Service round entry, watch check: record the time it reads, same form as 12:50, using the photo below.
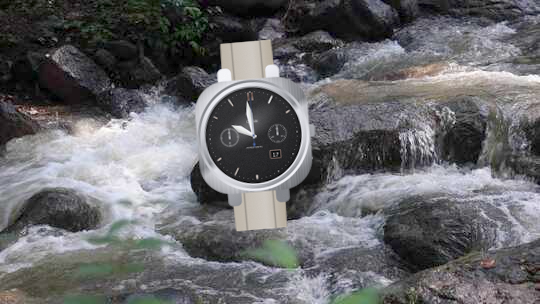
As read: 9:59
